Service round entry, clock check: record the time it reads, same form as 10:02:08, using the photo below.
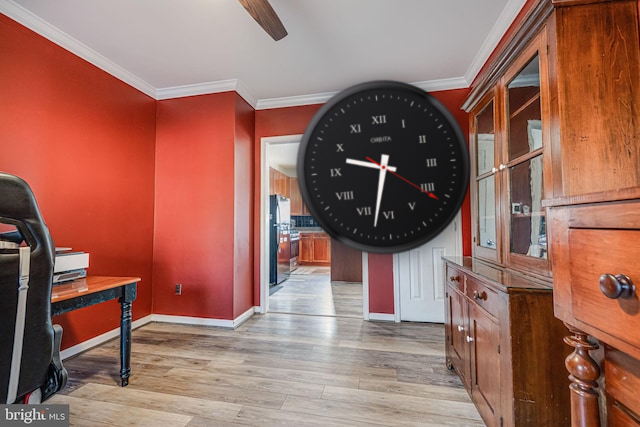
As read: 9:32:21
